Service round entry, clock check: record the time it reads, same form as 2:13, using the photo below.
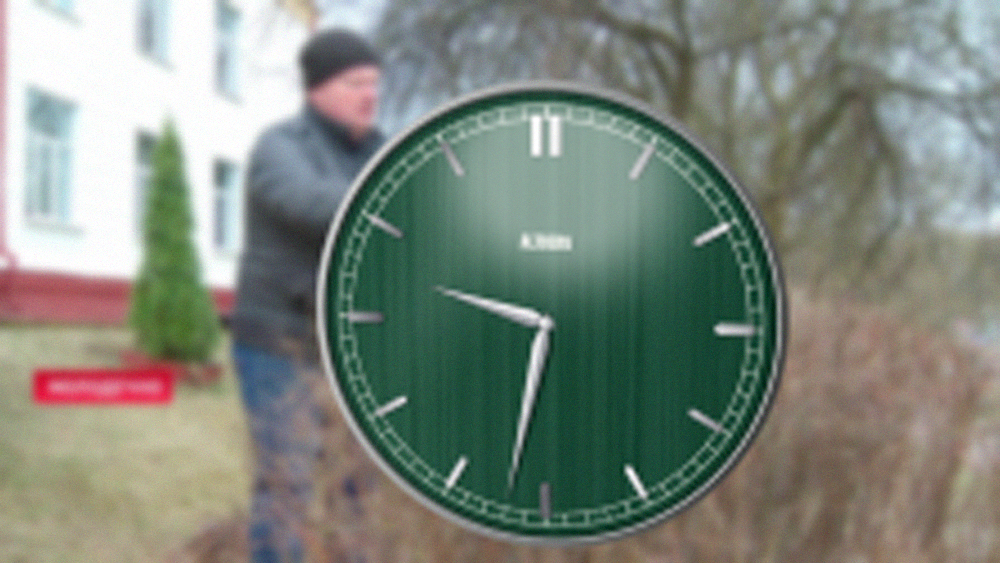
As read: 9:32
